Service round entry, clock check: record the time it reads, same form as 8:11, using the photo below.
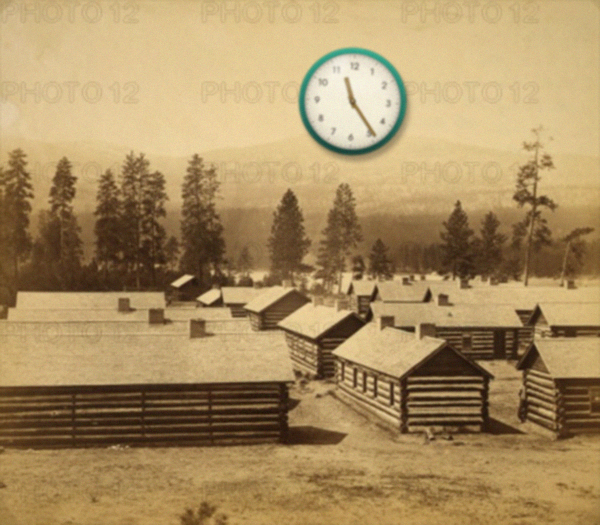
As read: 11:24
